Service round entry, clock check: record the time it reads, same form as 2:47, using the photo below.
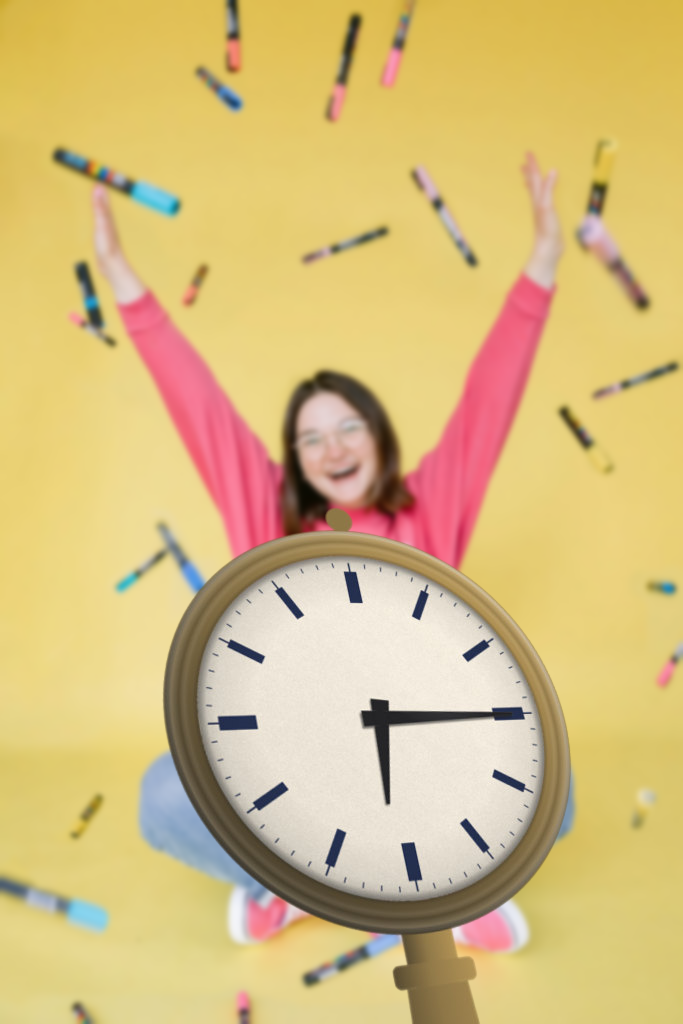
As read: 6:15
